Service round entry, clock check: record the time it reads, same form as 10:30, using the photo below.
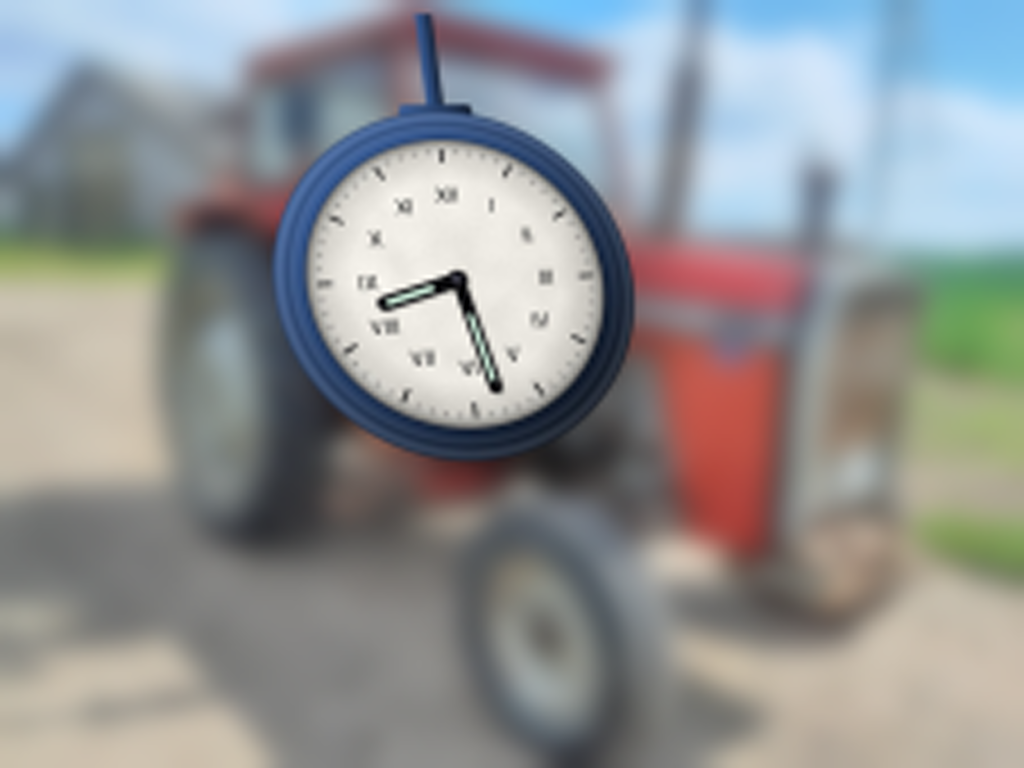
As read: 8:28
